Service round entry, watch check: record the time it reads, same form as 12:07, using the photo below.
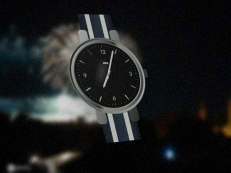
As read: 7:04
